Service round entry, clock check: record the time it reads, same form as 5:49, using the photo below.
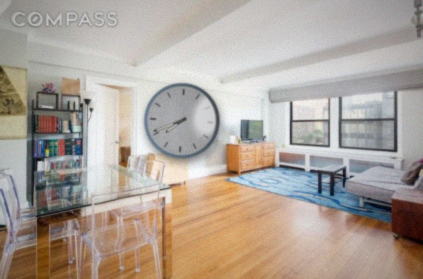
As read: 7:41
